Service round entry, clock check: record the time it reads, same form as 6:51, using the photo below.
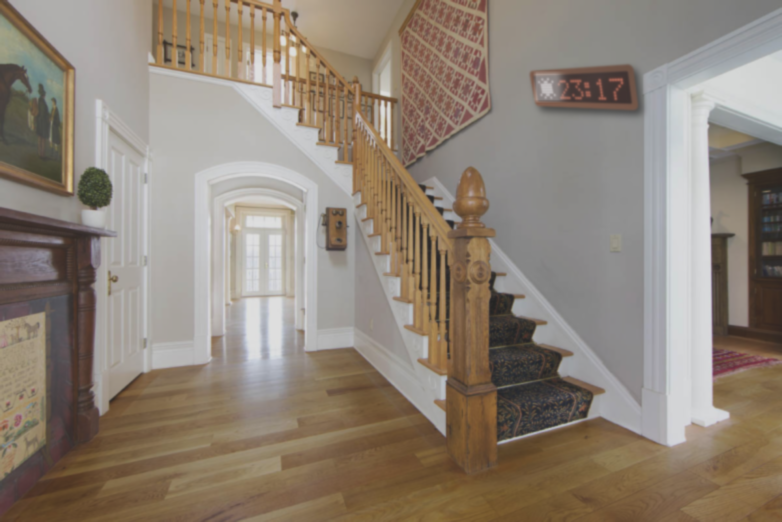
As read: 23:17
